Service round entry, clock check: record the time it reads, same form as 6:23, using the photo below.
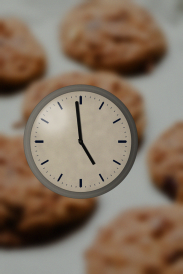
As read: 4:59
